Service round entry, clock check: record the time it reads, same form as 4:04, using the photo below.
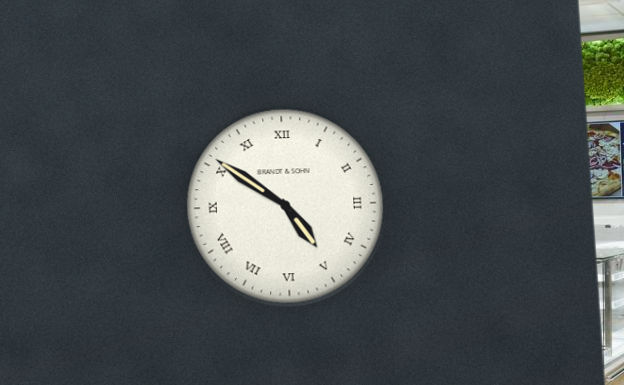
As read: 4:51
